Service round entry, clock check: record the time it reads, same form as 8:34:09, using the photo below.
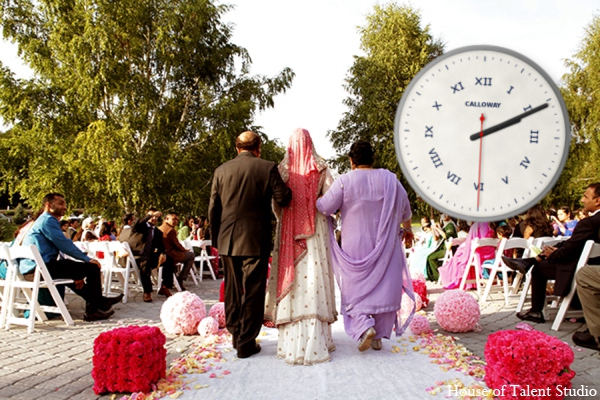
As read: 2:10:30
